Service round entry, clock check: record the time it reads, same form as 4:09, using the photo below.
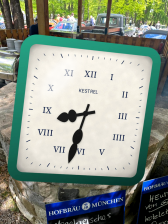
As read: 8:32
